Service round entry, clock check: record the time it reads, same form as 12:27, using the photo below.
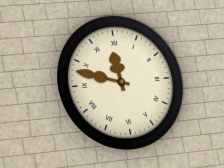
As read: 11:48
